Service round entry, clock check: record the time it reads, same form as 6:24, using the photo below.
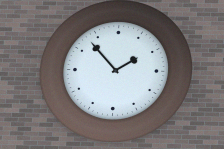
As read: 1:53
